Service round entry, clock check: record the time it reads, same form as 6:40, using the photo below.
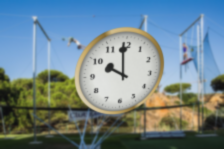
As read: 9:59
